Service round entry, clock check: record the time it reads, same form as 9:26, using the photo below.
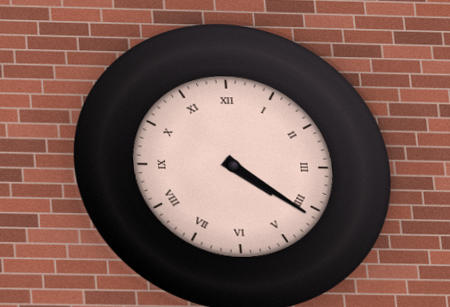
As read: 4:21
